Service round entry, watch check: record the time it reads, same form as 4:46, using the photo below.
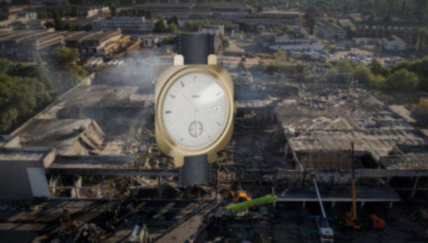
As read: 10:29
